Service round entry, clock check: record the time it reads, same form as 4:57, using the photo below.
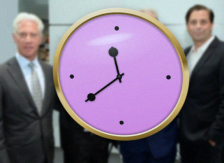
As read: 11:39
